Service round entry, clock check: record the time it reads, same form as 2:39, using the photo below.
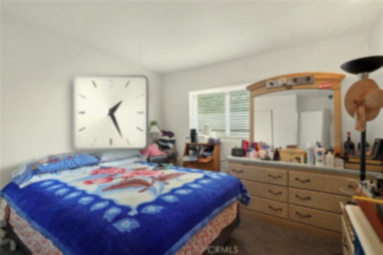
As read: 1:26
